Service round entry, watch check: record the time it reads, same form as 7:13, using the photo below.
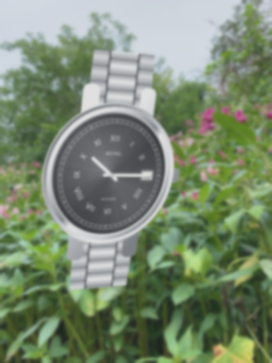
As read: 10:15
